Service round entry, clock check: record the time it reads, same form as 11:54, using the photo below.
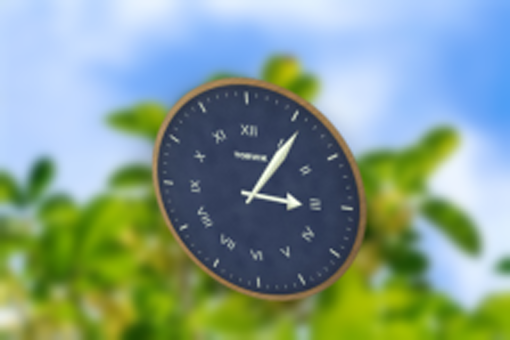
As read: 3:06
